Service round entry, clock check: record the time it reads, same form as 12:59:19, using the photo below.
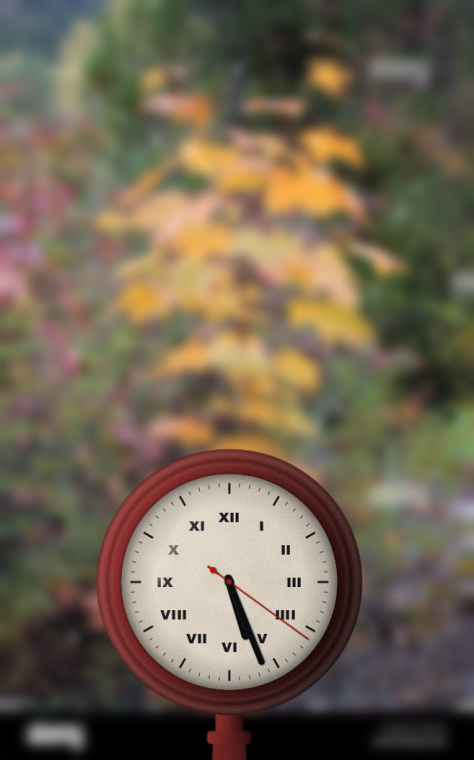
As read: 5:26:21
